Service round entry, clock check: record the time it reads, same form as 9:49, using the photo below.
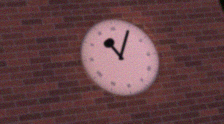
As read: 11:05
